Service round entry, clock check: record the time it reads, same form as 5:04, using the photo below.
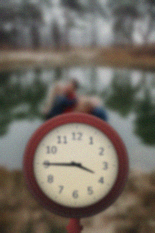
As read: 3:45
